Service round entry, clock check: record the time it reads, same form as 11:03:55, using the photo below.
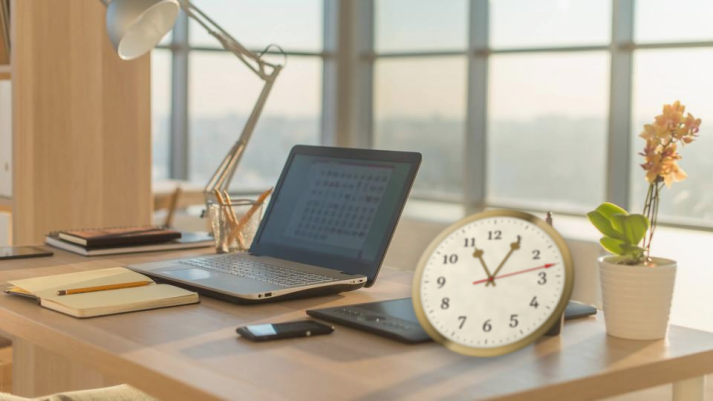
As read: 11:05:13
